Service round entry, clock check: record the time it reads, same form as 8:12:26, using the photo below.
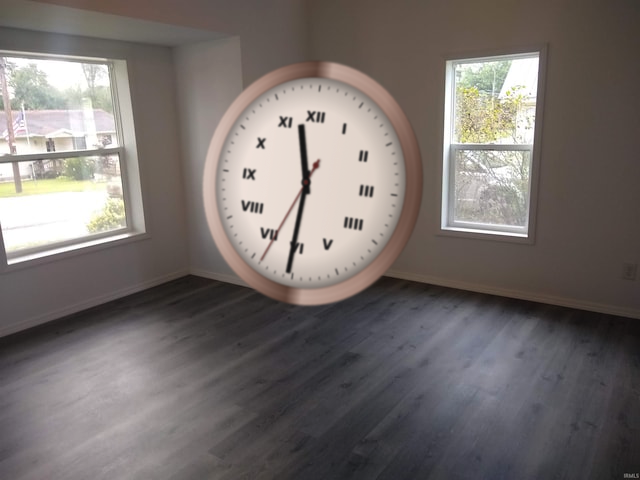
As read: 11:30:34
